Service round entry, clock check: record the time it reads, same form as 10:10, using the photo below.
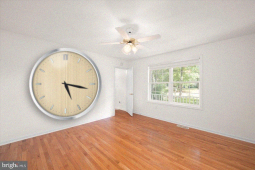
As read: 5:17
